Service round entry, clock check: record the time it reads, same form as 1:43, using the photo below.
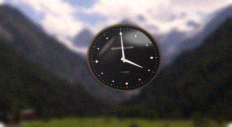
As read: 4:00
